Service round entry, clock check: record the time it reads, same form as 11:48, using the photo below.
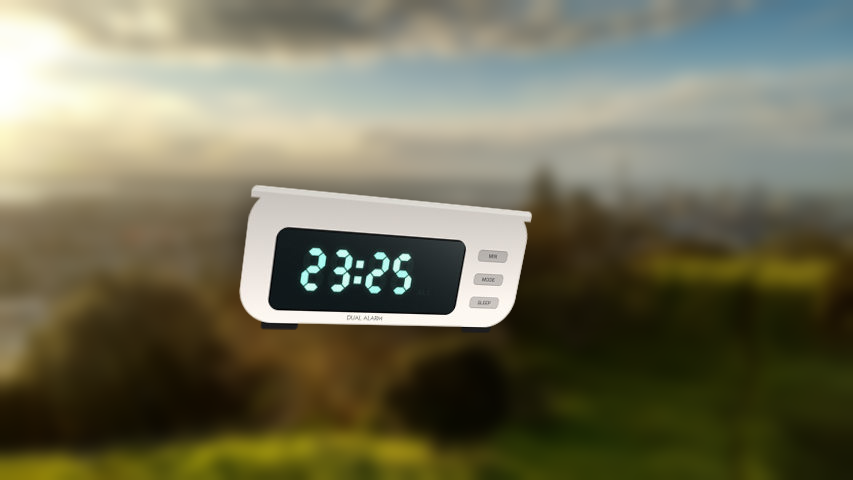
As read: 23:25
